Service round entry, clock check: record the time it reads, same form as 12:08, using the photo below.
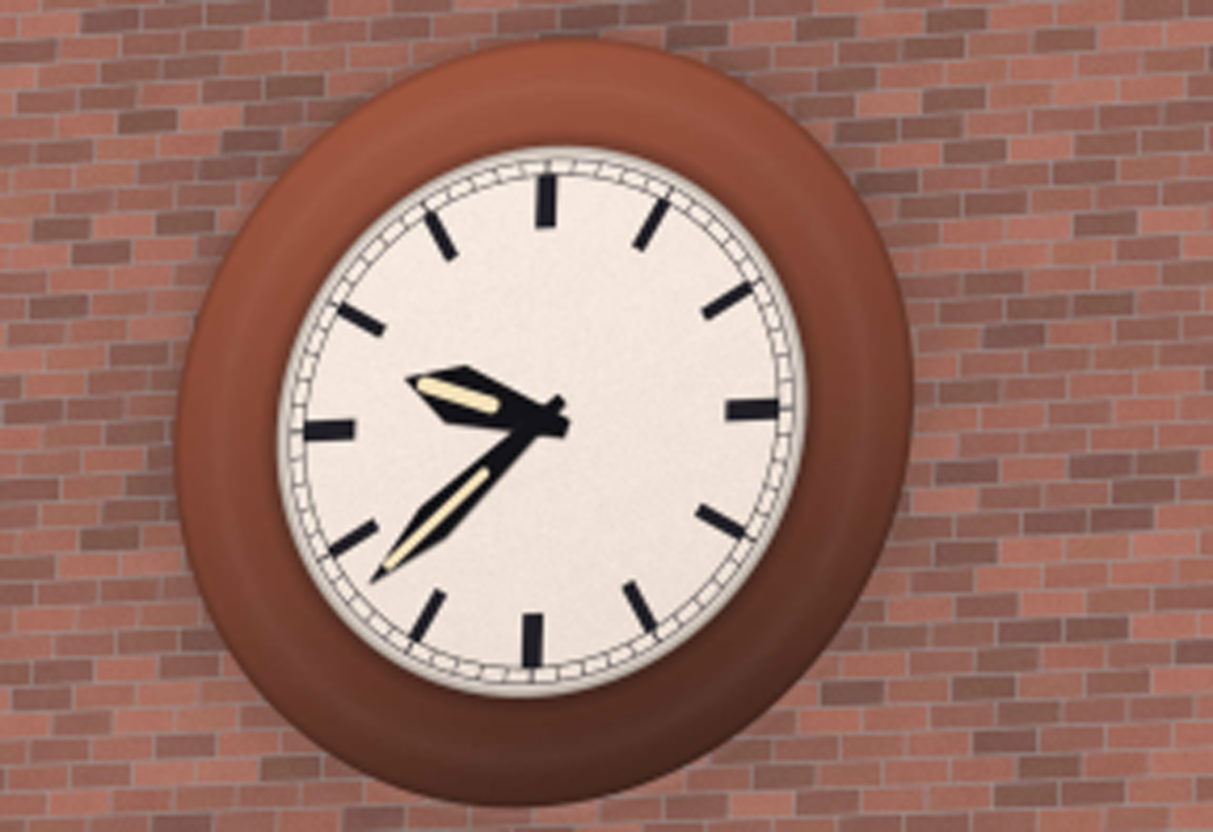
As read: 9:38
